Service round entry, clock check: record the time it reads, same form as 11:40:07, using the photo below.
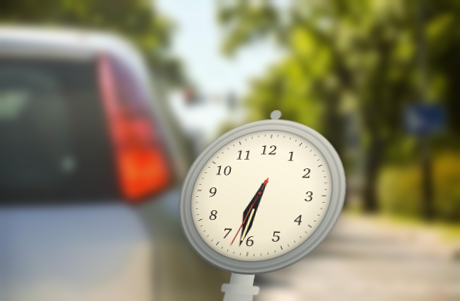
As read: 6:31:33
